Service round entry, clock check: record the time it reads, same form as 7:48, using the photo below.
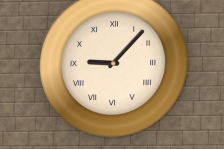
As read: 9:07
